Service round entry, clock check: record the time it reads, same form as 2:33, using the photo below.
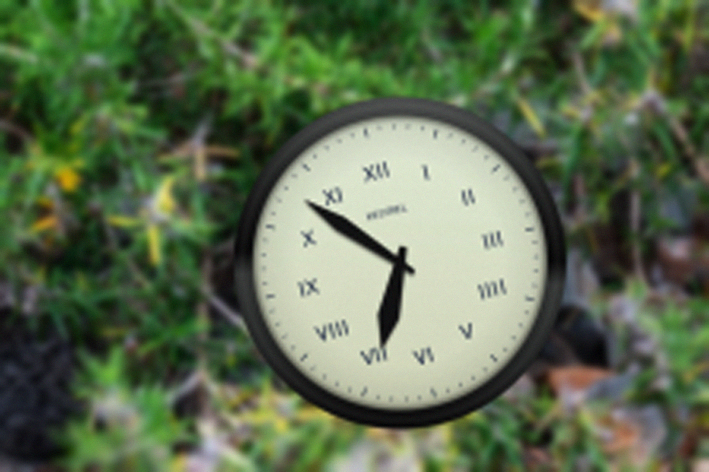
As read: 6:53
